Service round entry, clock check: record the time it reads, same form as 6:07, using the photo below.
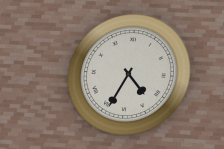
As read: 4:34
